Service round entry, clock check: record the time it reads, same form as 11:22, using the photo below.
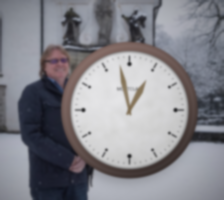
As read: 12:58
